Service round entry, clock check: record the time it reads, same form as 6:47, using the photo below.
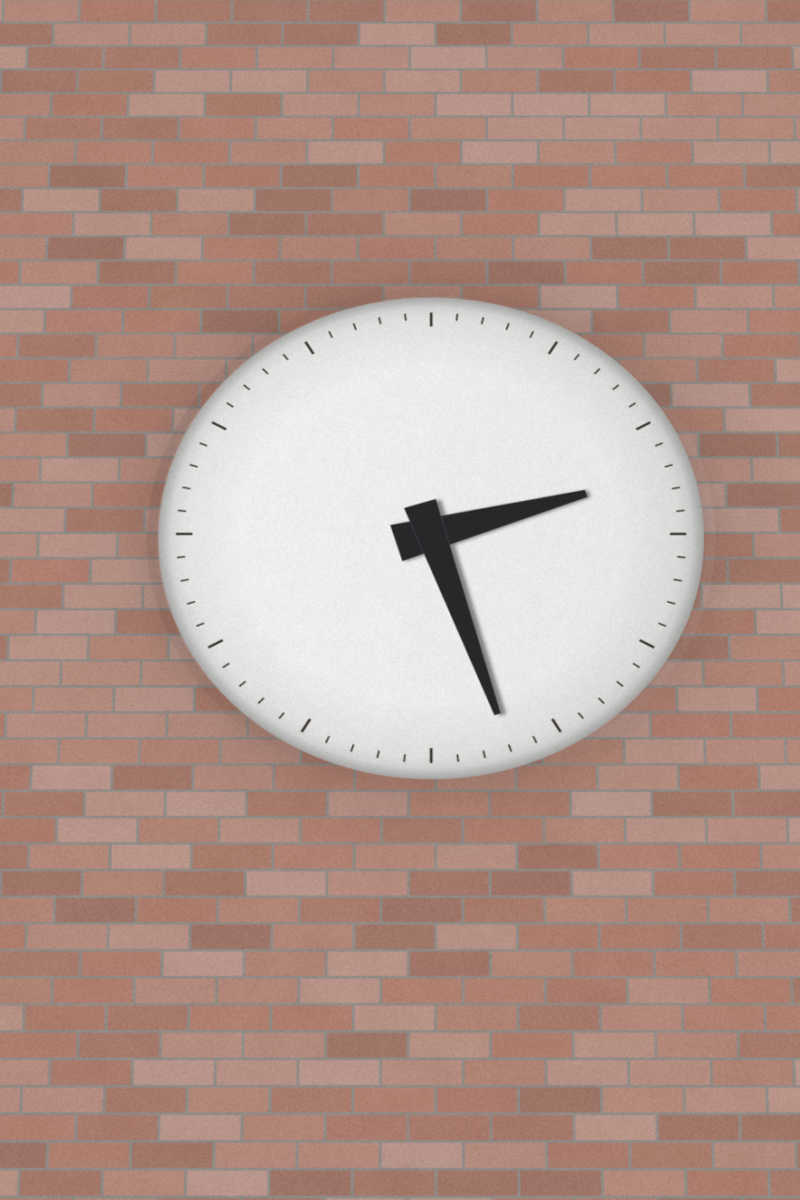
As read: 2:27
